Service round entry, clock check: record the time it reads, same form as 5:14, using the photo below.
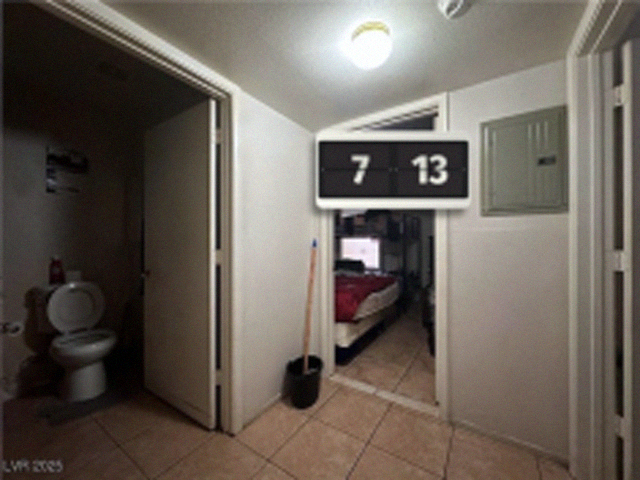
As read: 7:13
